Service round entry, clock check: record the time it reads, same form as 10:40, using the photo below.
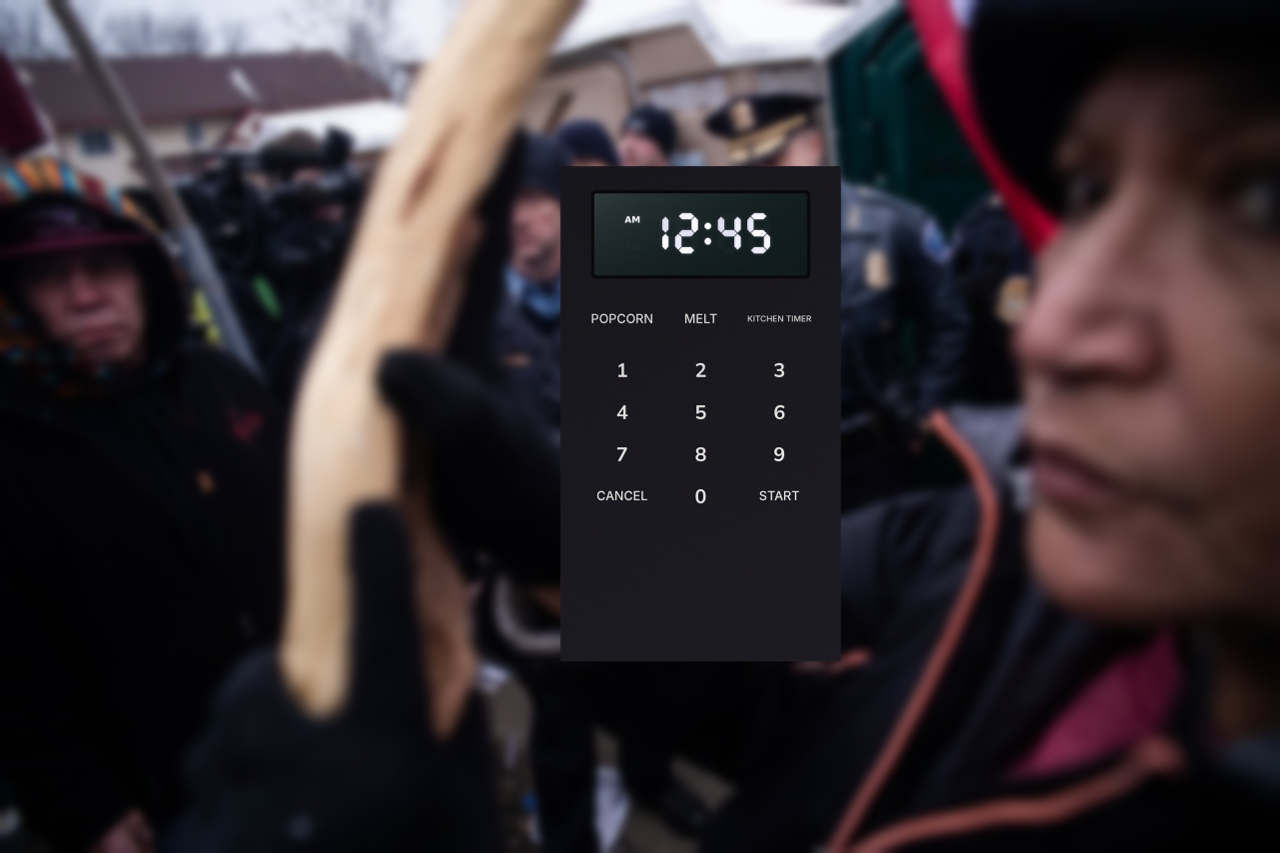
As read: 12:45
